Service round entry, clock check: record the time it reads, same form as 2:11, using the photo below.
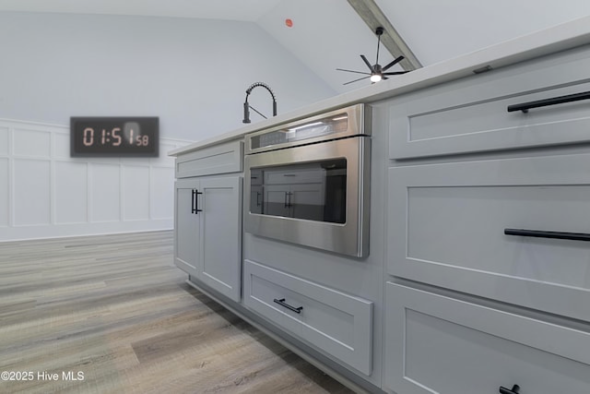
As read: 1:51
